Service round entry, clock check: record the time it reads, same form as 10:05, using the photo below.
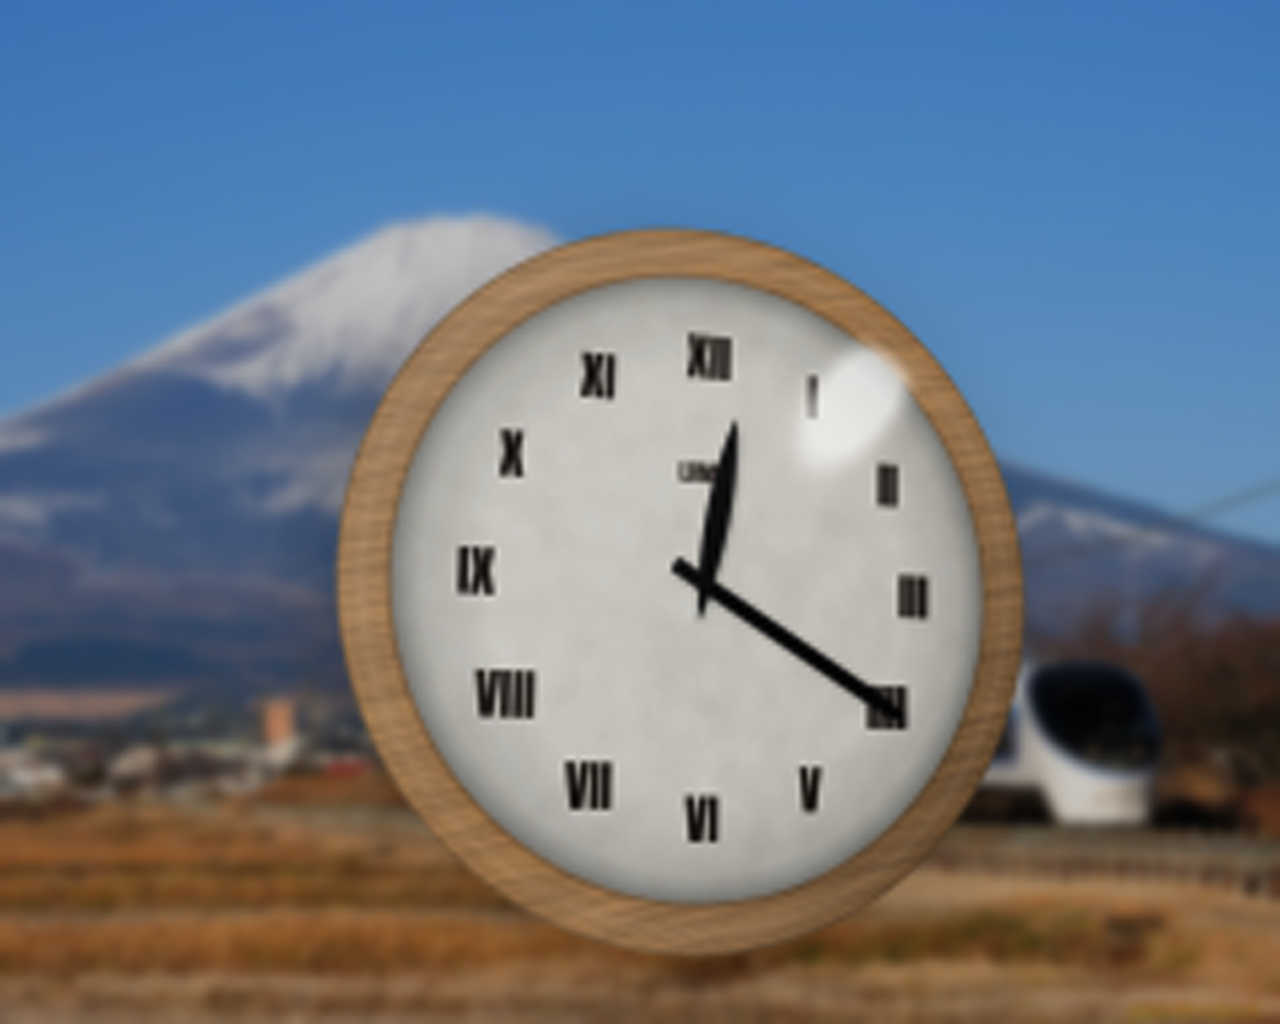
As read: 12:20
